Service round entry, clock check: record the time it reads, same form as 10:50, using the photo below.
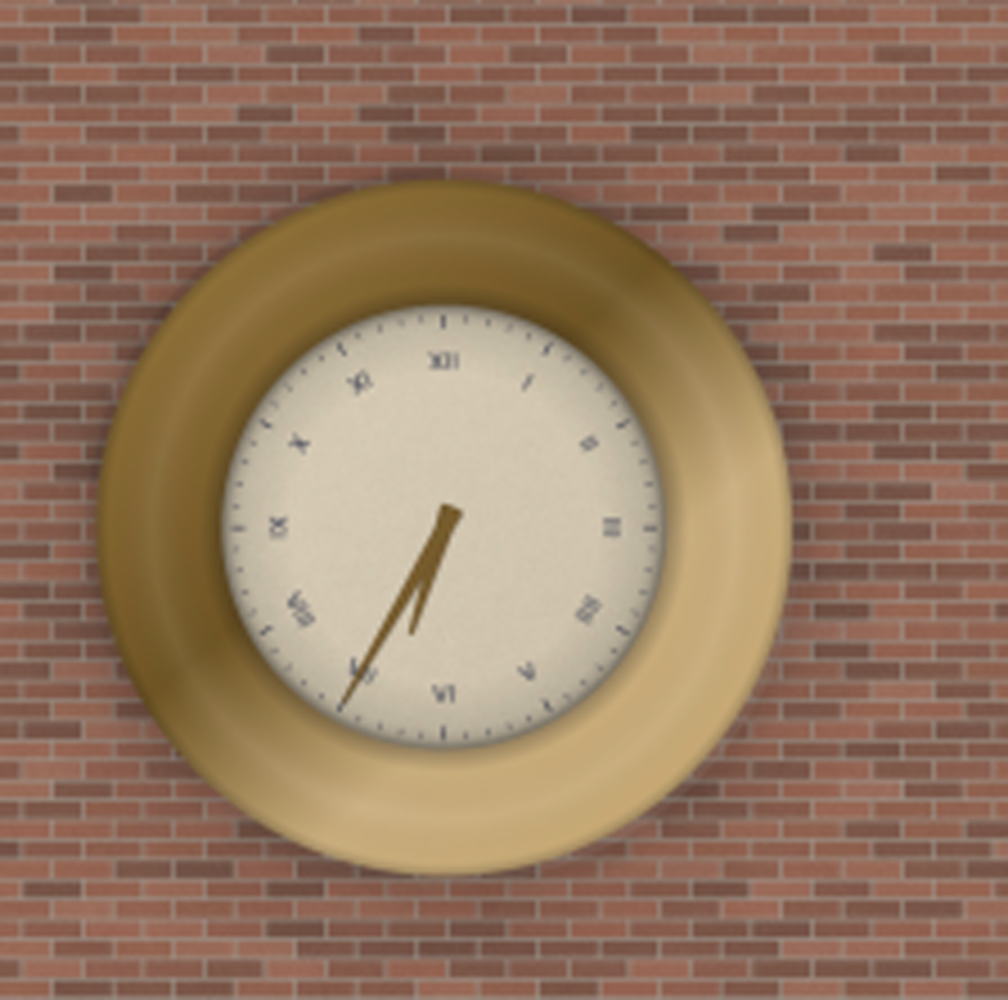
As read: 6:35
